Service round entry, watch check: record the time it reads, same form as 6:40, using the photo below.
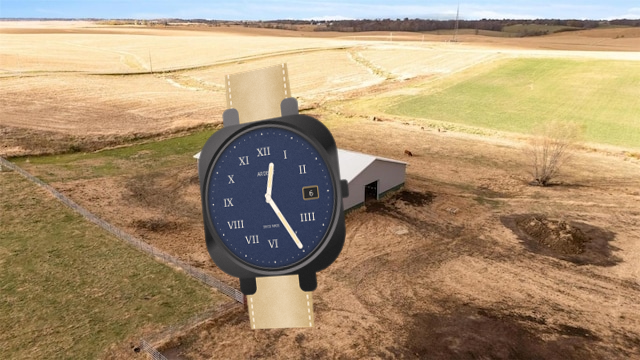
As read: 12:25
